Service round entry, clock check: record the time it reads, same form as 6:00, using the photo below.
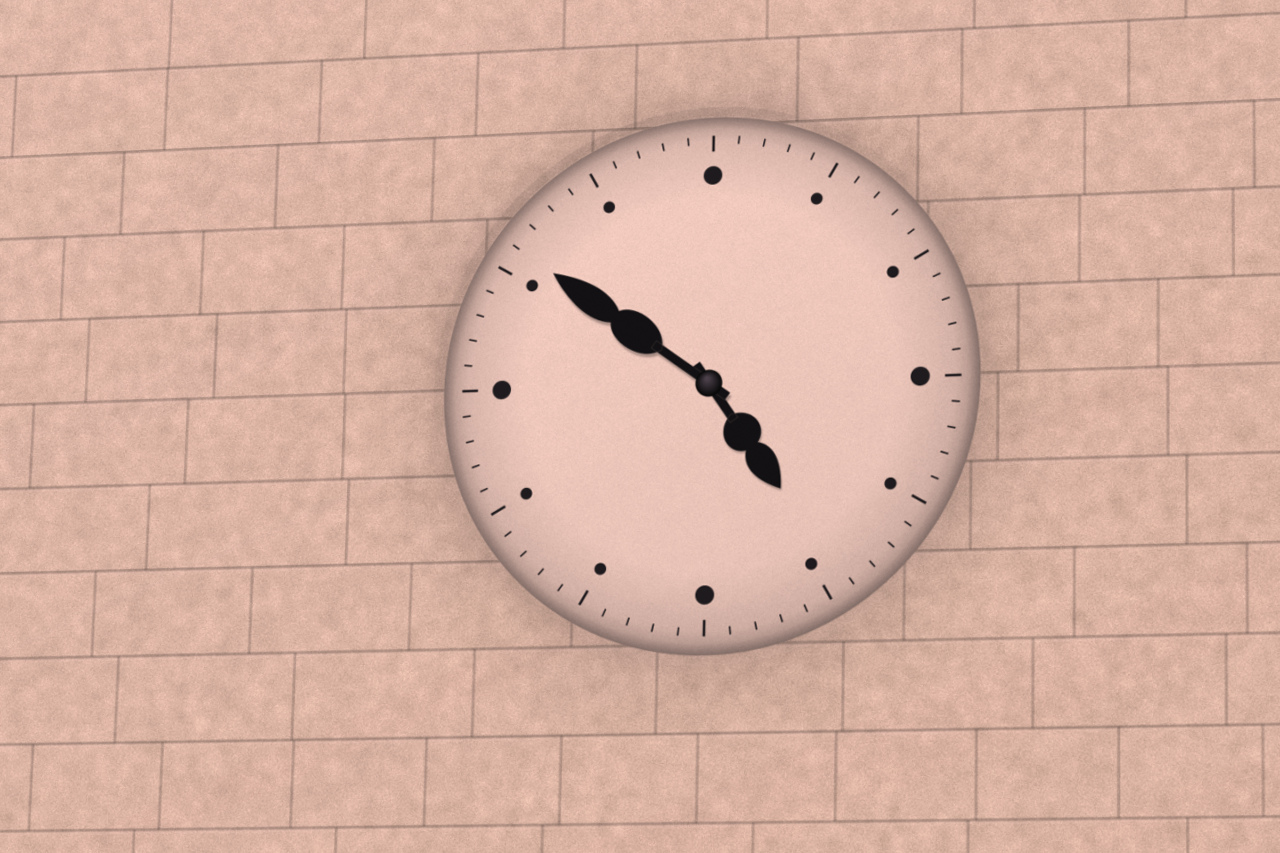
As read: 4:51
